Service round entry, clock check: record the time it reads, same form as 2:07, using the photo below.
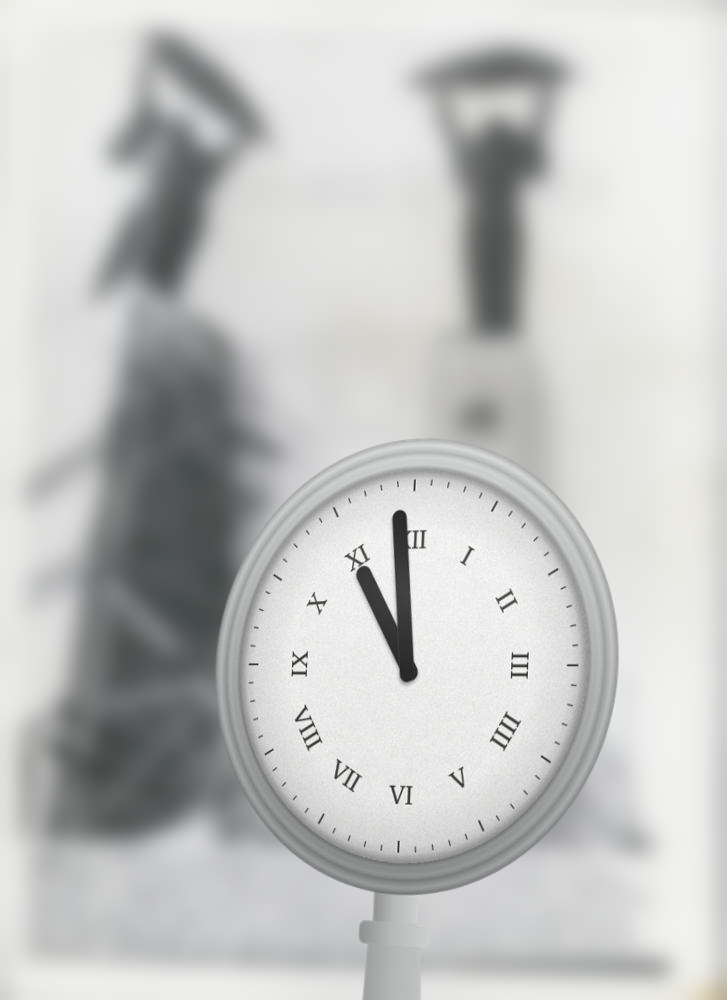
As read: 10:59
